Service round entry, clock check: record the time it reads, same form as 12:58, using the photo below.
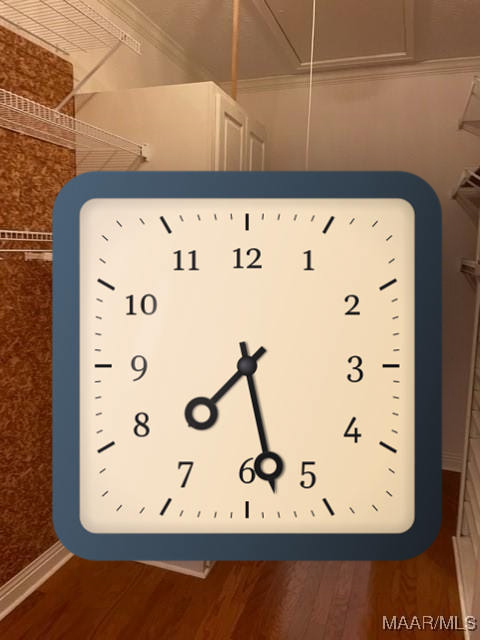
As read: 7:28
